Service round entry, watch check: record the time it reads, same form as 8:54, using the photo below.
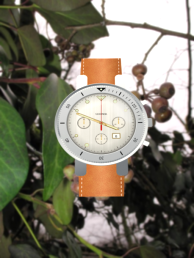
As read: 3:49
